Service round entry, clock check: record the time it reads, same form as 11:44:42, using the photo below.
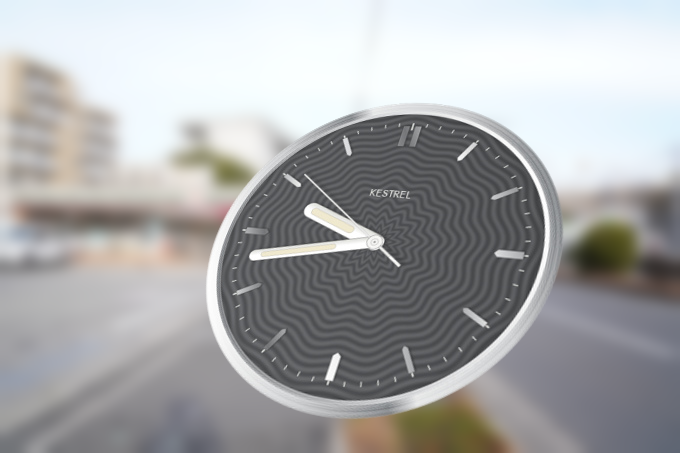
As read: 9:42:51
